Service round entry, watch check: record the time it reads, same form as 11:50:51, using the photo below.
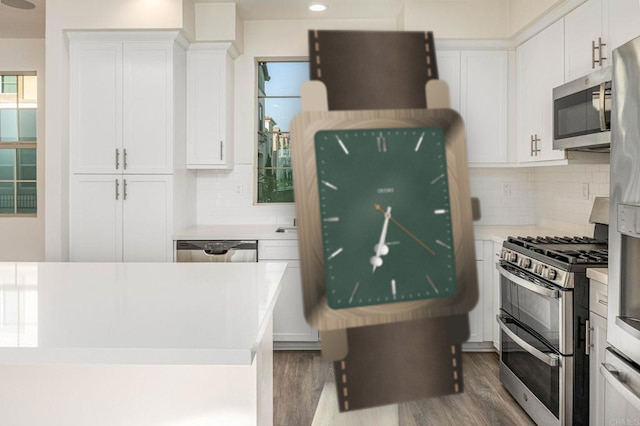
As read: 6:33:22
